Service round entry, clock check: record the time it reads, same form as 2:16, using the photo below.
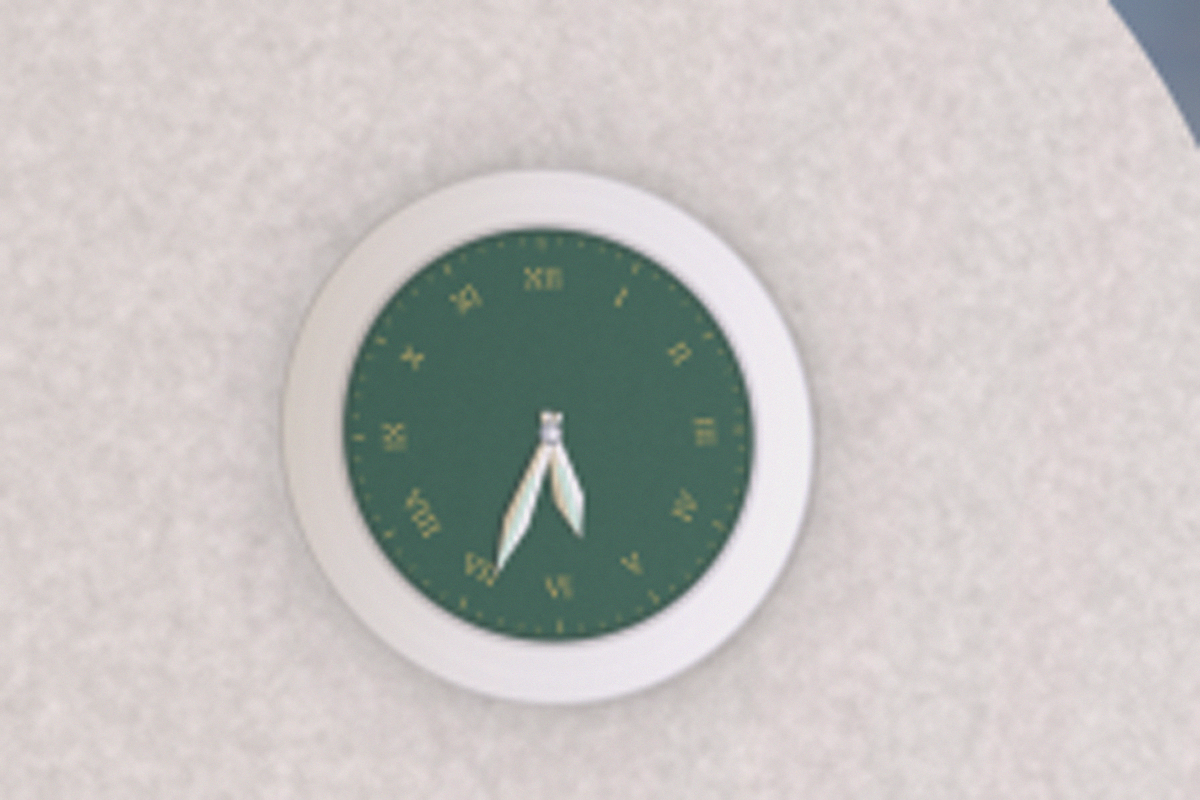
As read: 5:34
